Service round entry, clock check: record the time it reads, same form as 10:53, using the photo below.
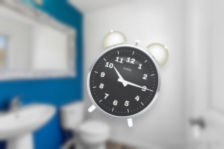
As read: 10:15
